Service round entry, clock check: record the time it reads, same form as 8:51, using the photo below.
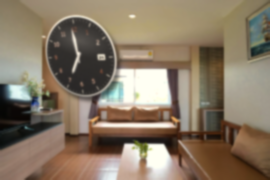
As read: 6:59
